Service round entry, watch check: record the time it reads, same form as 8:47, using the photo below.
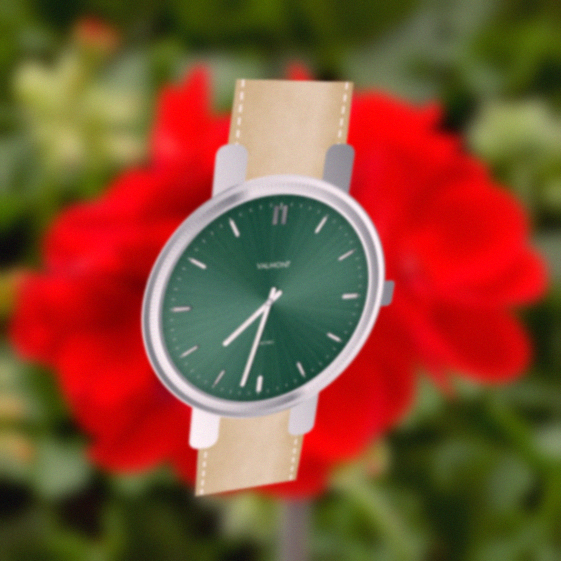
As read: 7:32
